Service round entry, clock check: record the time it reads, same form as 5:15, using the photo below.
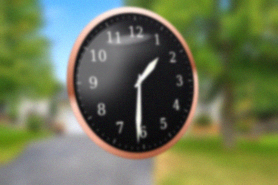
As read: 1:31
